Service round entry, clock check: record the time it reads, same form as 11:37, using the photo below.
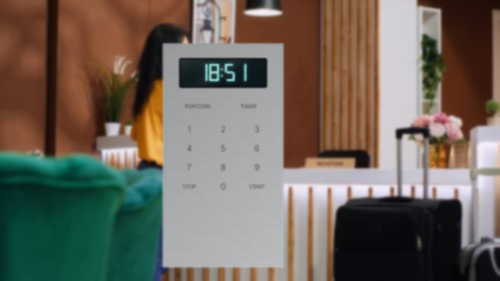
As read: 18:51
